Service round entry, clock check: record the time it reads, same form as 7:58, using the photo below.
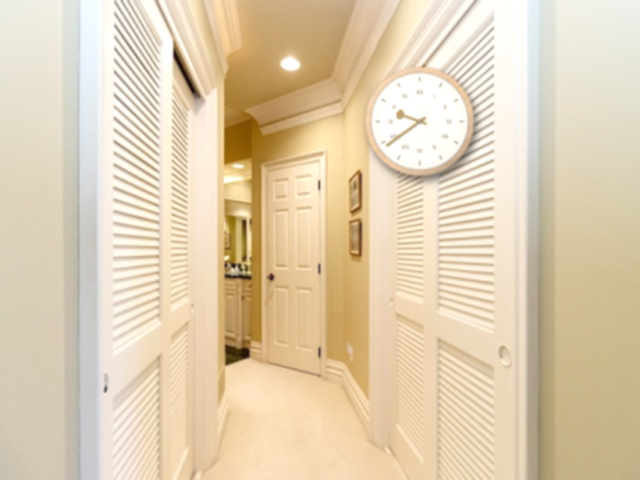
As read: 9:39
